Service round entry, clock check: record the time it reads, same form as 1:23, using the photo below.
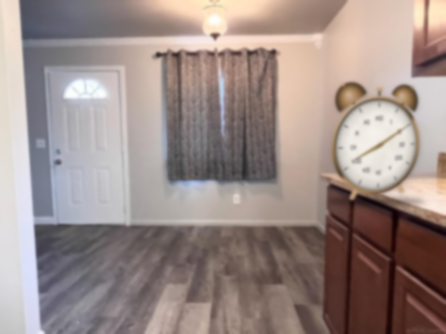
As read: 8:10
